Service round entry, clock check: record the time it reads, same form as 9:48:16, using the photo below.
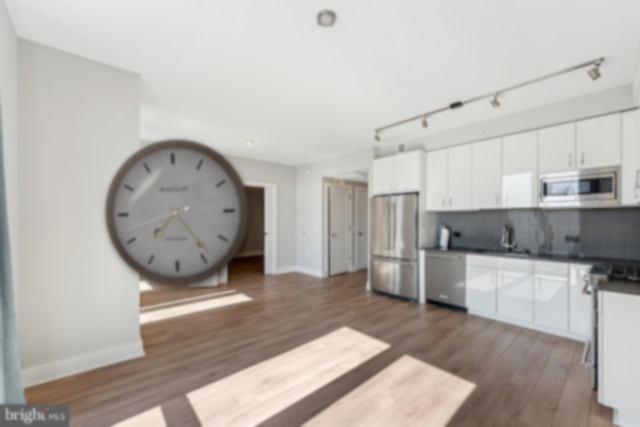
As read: 7:23:42
